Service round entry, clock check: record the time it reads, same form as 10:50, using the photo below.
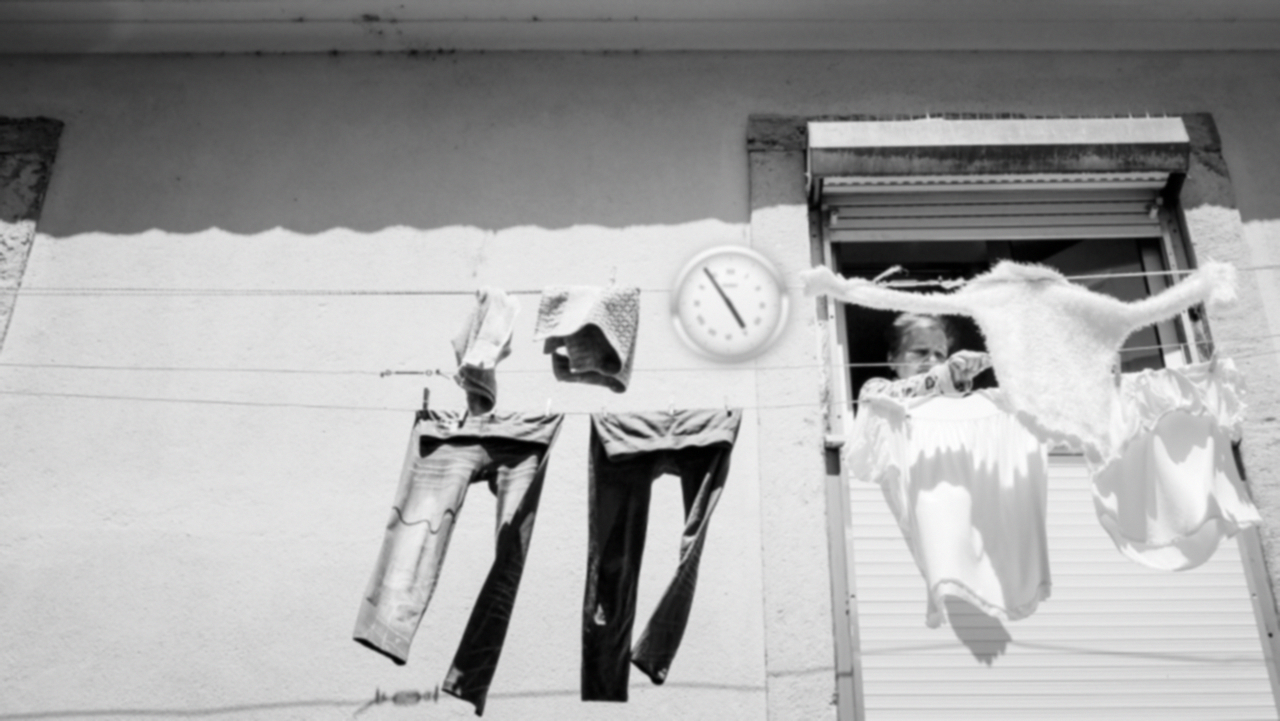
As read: 4:54
